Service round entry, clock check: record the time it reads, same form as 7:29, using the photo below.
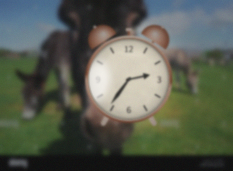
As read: 2:36
